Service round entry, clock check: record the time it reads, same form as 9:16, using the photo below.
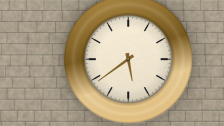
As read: 5:39
